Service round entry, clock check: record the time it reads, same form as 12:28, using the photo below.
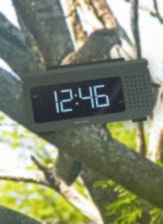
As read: 12:46
